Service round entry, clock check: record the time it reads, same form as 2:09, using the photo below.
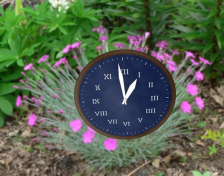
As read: 12:59
